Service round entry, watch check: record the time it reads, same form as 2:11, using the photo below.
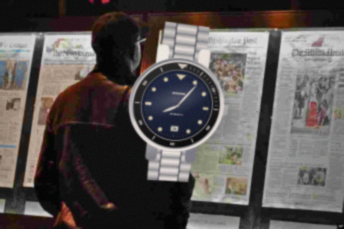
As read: 8:06
